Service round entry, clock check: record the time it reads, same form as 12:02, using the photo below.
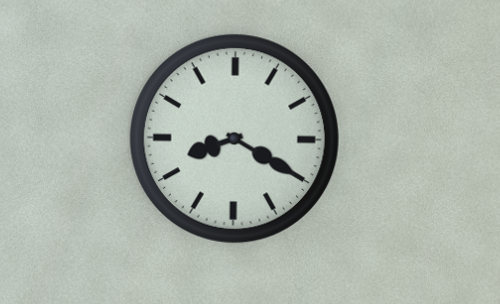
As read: 8:20
